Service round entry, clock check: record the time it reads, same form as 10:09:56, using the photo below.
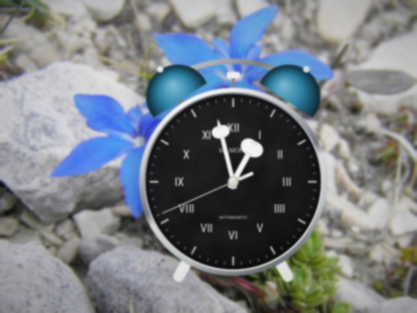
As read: 12:57:41
